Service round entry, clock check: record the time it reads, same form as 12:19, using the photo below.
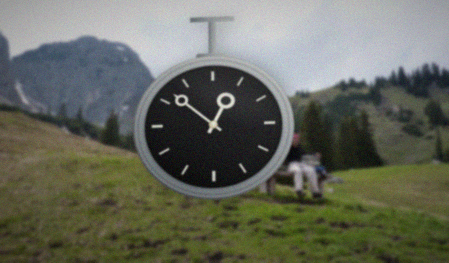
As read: 12:52
